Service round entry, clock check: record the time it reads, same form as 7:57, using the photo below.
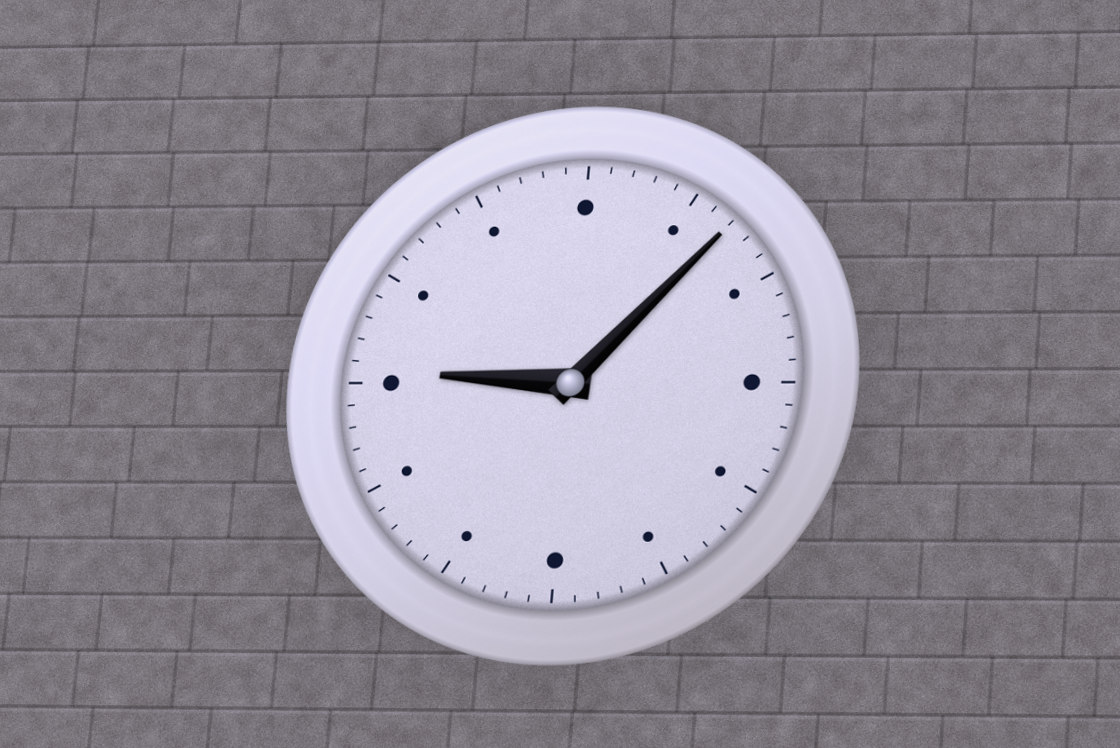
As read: 9:07
